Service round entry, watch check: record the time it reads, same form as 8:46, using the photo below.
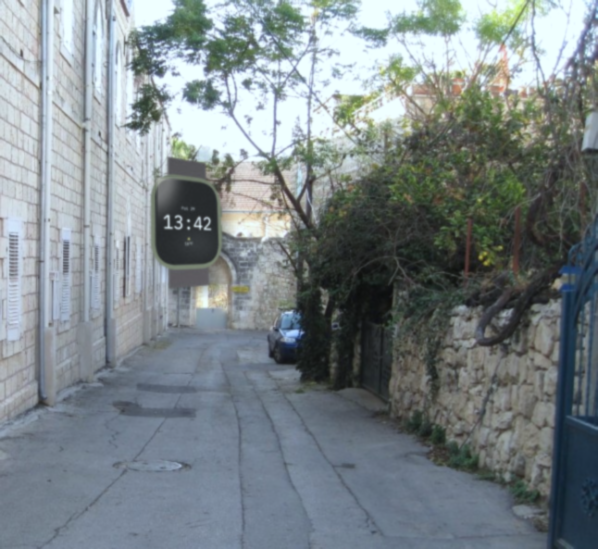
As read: 13:42
